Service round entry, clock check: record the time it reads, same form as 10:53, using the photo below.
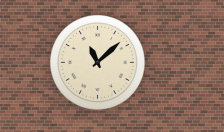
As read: 11:08
